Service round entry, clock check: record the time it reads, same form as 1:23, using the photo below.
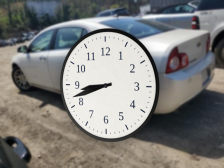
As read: 8:42
